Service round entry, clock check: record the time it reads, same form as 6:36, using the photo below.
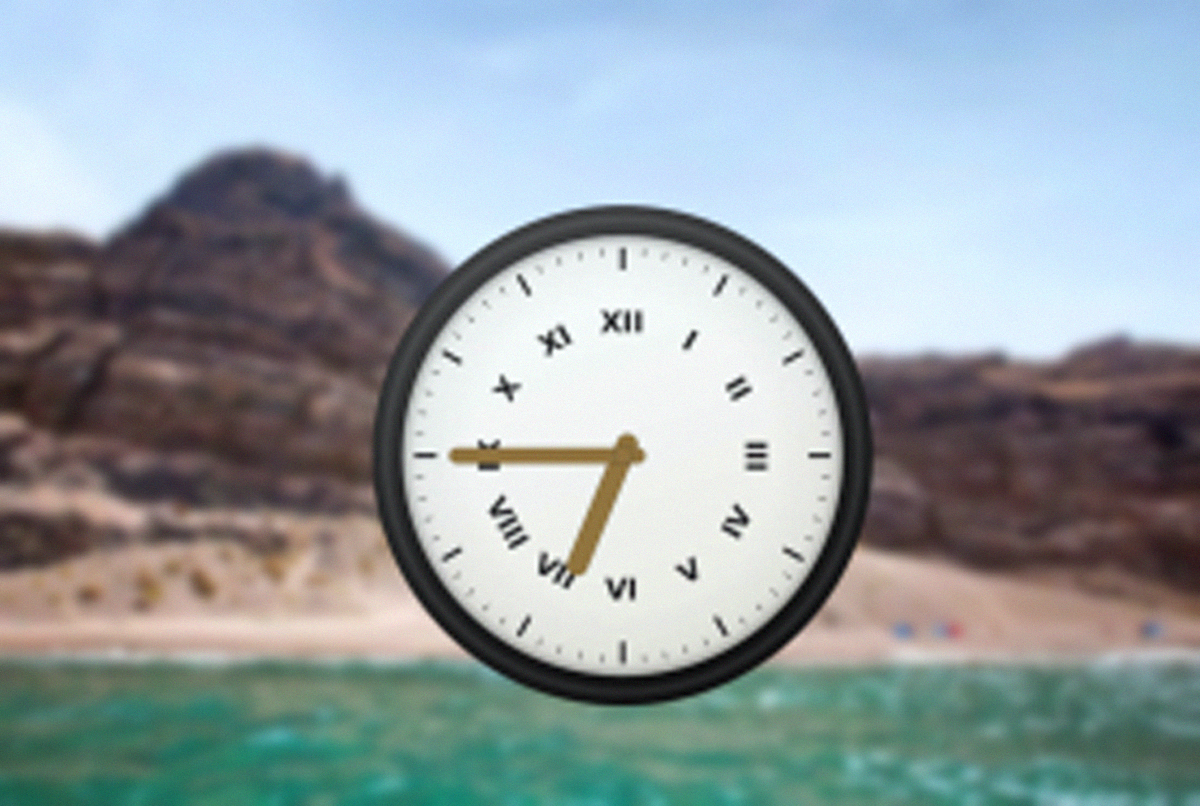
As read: 6:45
